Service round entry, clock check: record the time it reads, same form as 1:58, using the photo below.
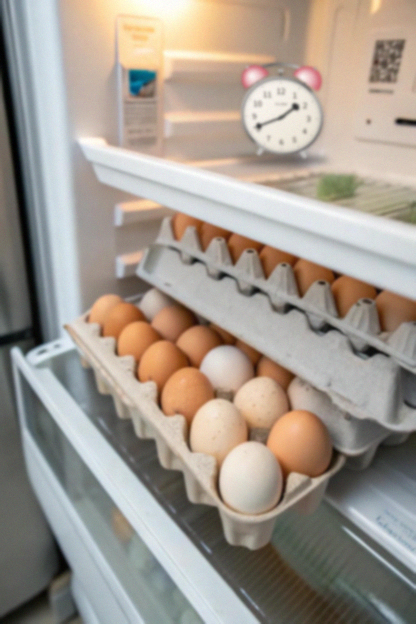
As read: 1:41
